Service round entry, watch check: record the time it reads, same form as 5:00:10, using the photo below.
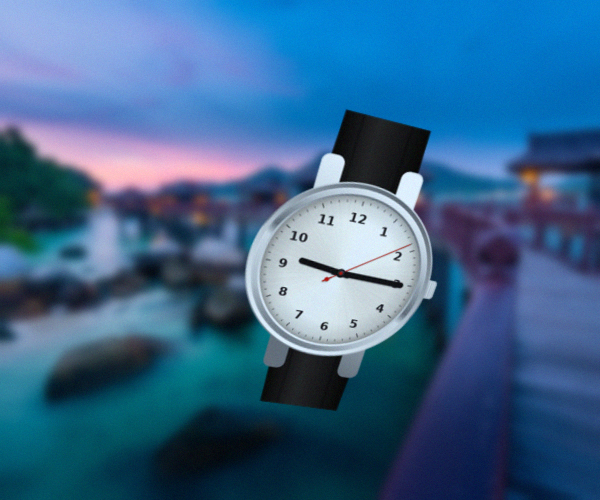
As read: 9:15:09
